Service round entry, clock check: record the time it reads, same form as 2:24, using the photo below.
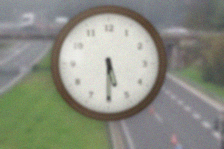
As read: 5:30
